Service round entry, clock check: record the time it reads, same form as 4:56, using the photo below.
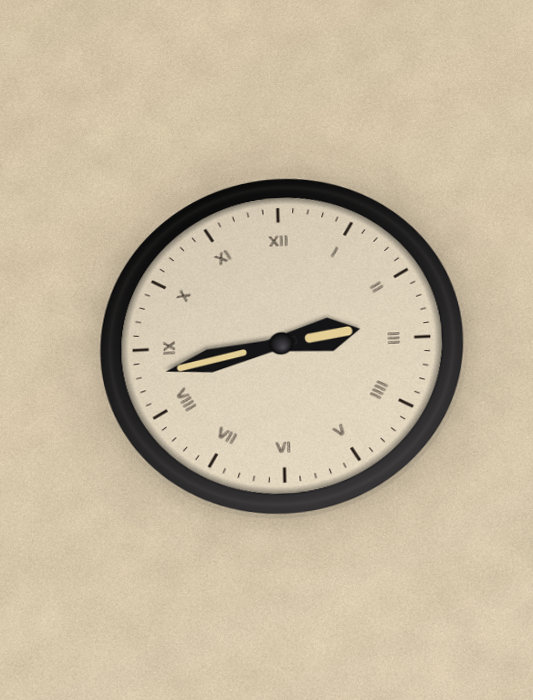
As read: 2:43
